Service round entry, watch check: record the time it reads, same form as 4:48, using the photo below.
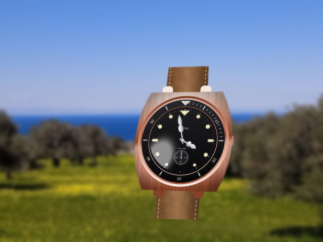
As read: 3:58
